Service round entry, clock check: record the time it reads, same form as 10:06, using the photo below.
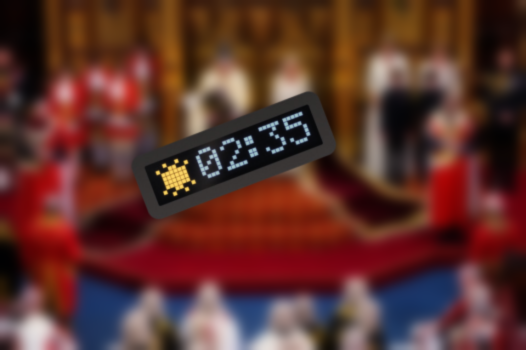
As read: 2:35
